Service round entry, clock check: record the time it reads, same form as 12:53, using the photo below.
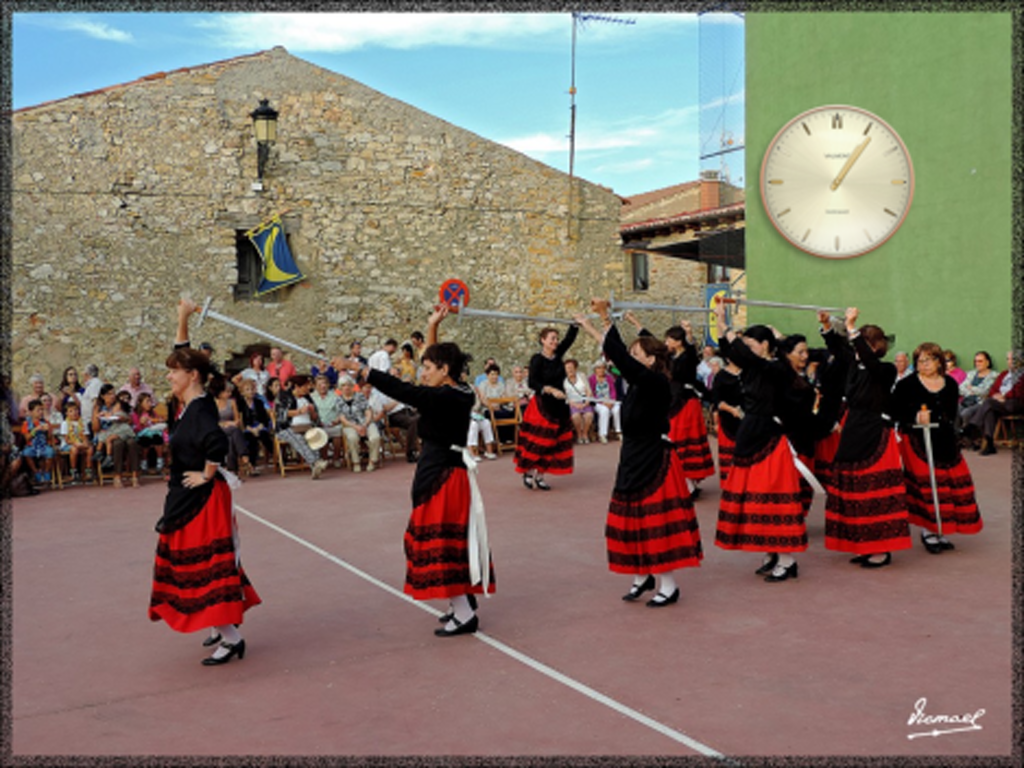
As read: 1:06
